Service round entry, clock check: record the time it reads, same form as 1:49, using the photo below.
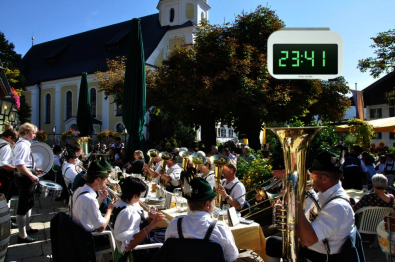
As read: 23:41
